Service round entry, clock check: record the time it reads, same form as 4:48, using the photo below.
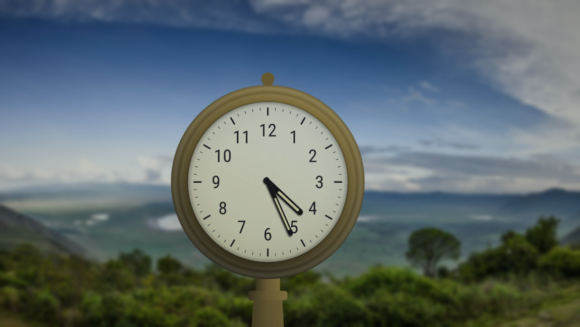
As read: 4:26
